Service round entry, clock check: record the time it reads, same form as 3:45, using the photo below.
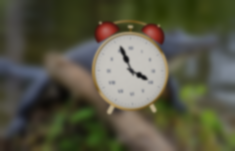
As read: 3:56
